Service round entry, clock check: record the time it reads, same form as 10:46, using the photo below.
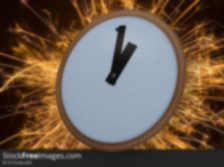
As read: 1:01
